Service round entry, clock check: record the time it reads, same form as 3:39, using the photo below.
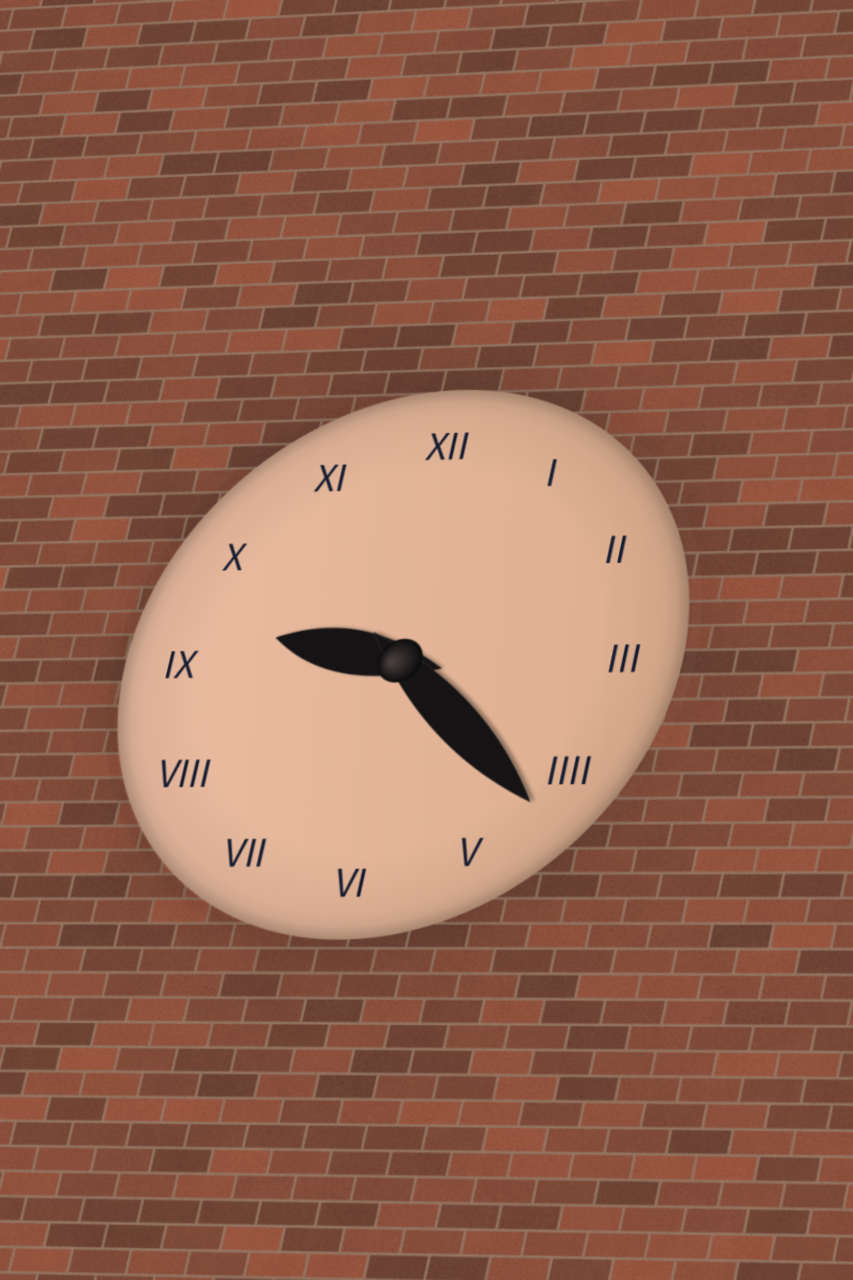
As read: 9:22
